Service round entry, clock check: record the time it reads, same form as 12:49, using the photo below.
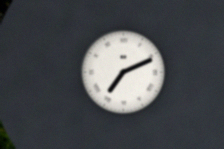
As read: 7:11
